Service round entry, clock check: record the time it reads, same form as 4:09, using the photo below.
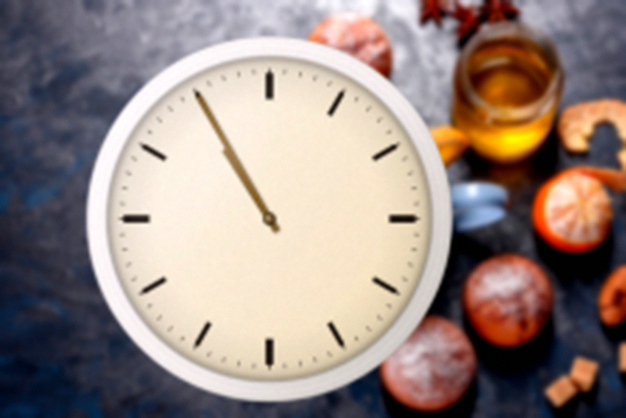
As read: 10:55
